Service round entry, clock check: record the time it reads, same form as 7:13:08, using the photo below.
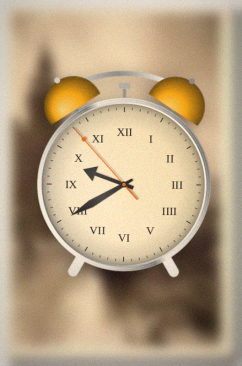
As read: 9:39:53
